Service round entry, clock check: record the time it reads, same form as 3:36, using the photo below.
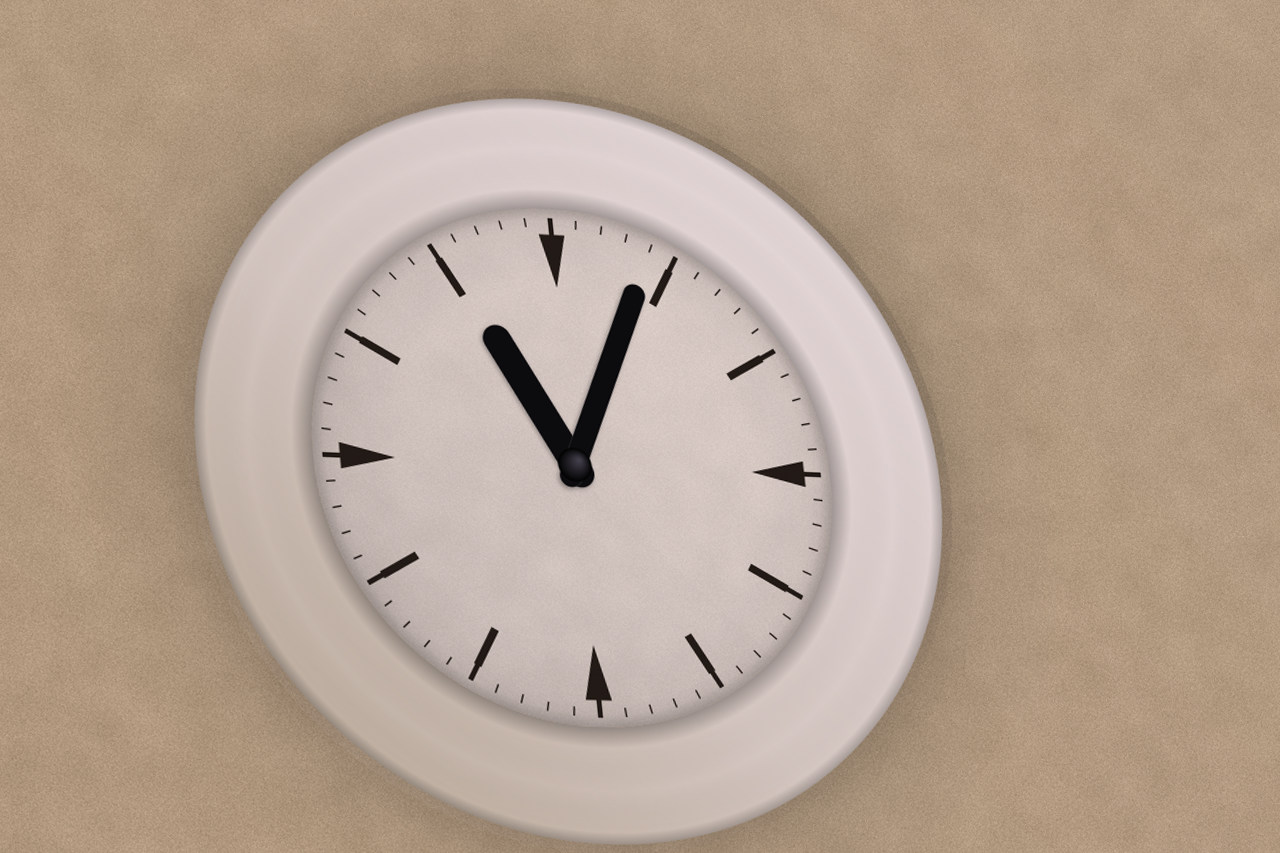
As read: 11:04
